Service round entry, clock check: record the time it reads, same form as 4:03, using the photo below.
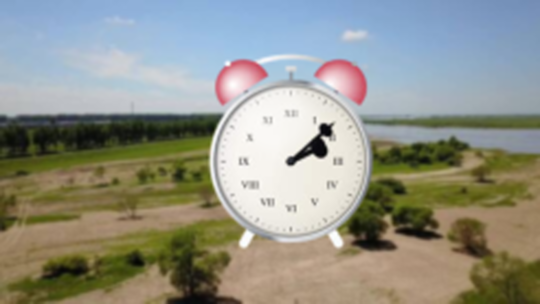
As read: 2:08
